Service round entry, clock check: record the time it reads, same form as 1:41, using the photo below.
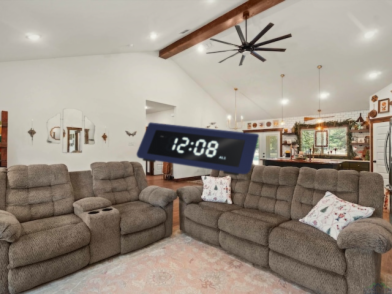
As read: 12:08
